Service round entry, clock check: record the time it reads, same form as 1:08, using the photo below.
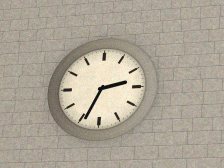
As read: 2:34
